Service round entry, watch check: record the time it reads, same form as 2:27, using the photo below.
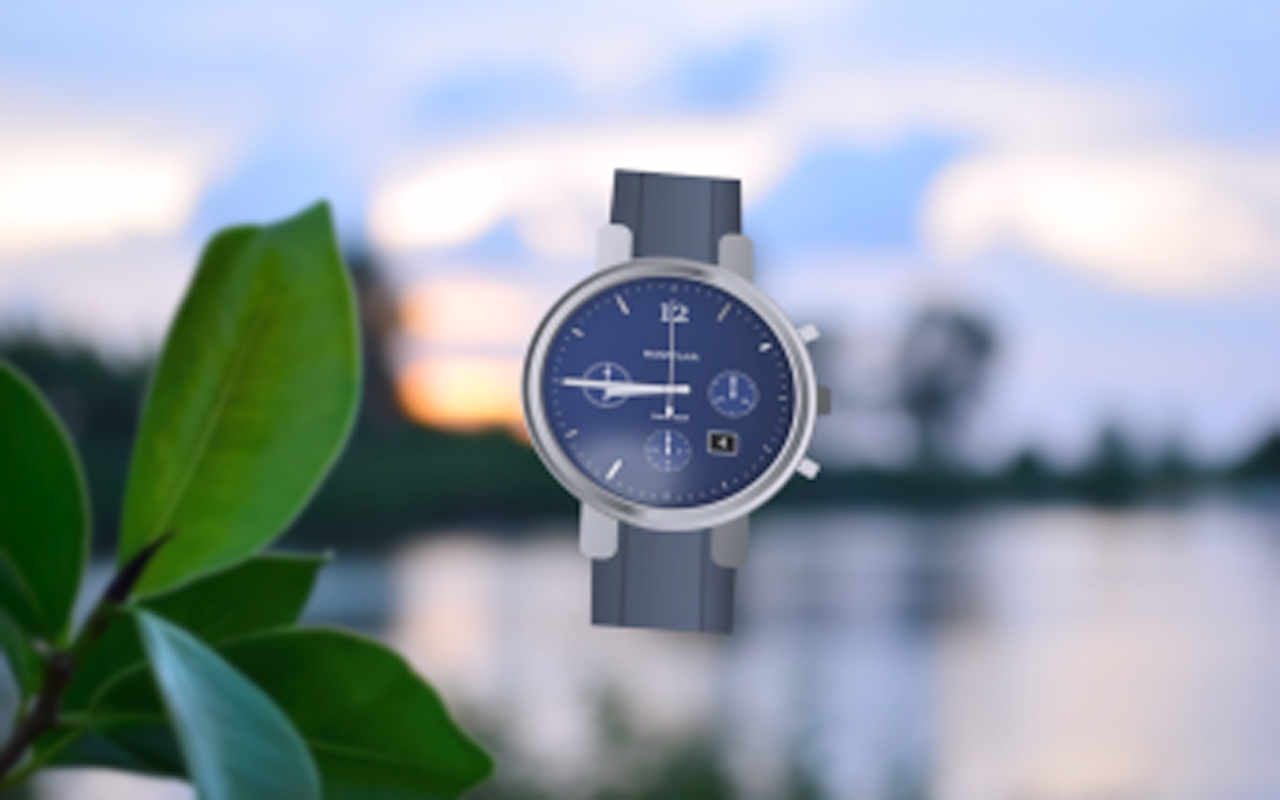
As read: 8:45
